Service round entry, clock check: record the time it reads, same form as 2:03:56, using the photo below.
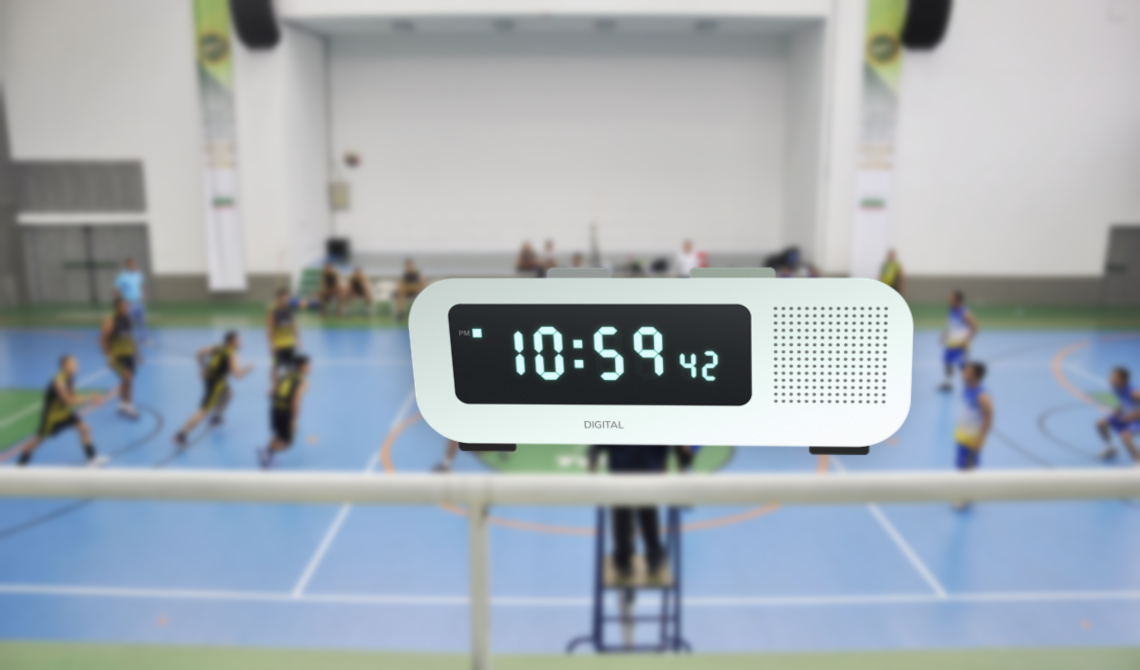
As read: 10:59:42
